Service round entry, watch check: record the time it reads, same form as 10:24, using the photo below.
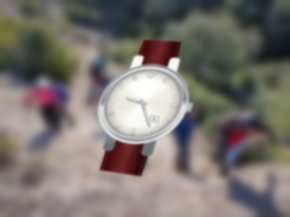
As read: 9:25
